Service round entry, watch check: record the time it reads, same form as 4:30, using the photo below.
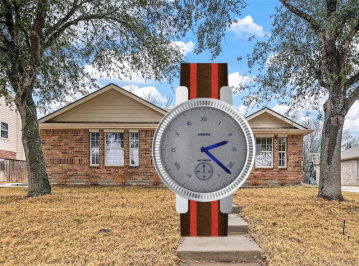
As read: 2:22
